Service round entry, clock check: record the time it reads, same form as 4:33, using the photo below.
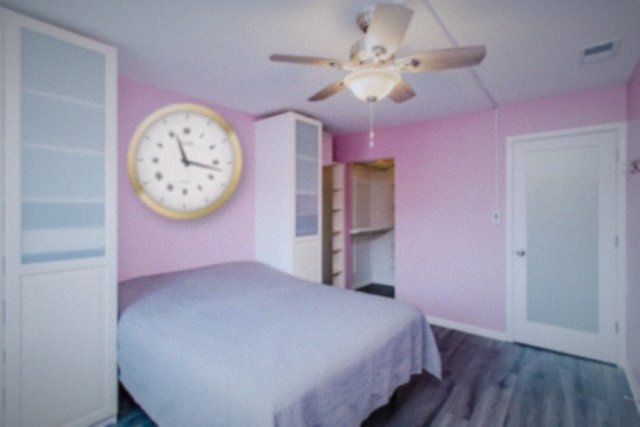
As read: 11:17
